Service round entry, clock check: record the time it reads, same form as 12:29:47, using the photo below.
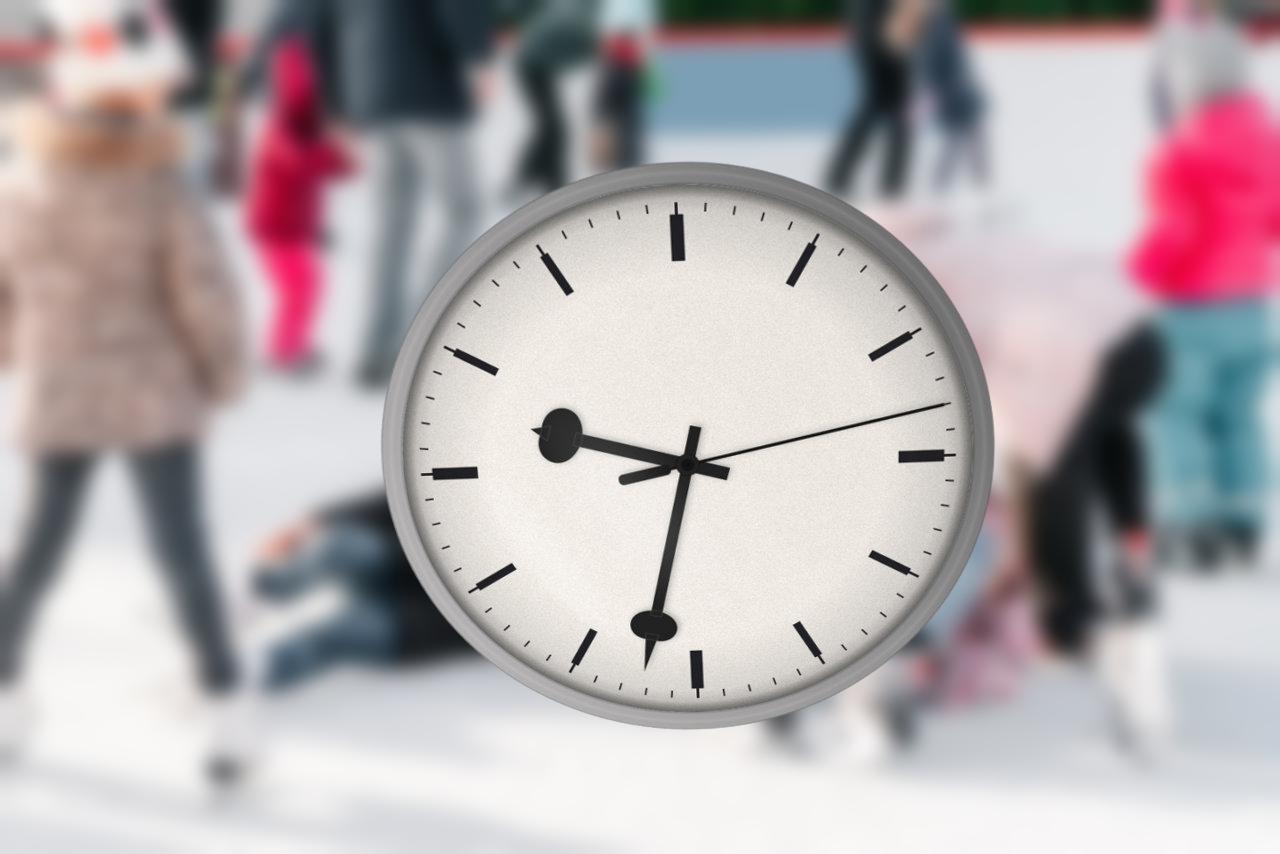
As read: 9:32:13
